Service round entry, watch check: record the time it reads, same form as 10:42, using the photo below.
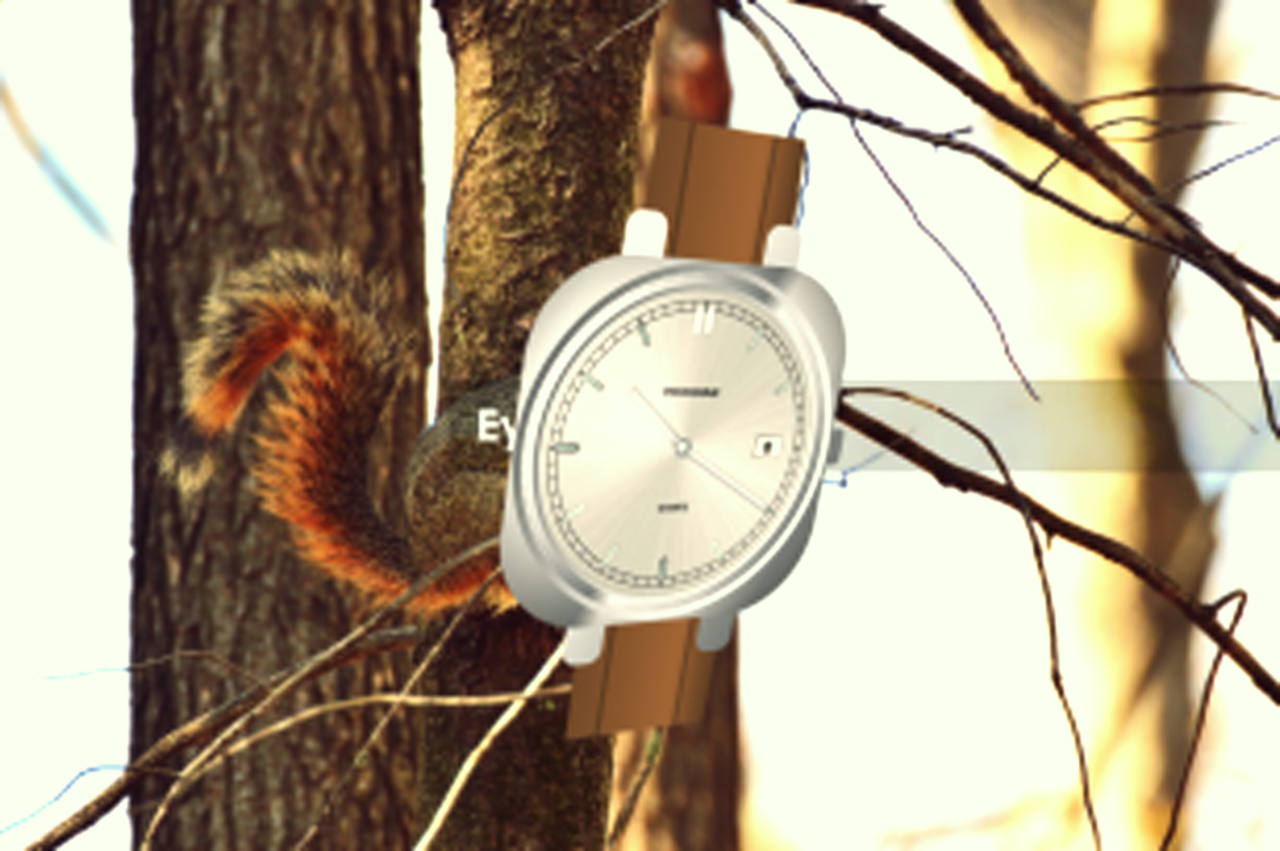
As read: 10:20
